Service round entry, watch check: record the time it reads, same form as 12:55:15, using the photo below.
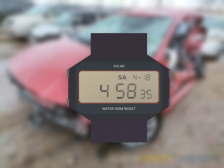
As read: 4:58:35
